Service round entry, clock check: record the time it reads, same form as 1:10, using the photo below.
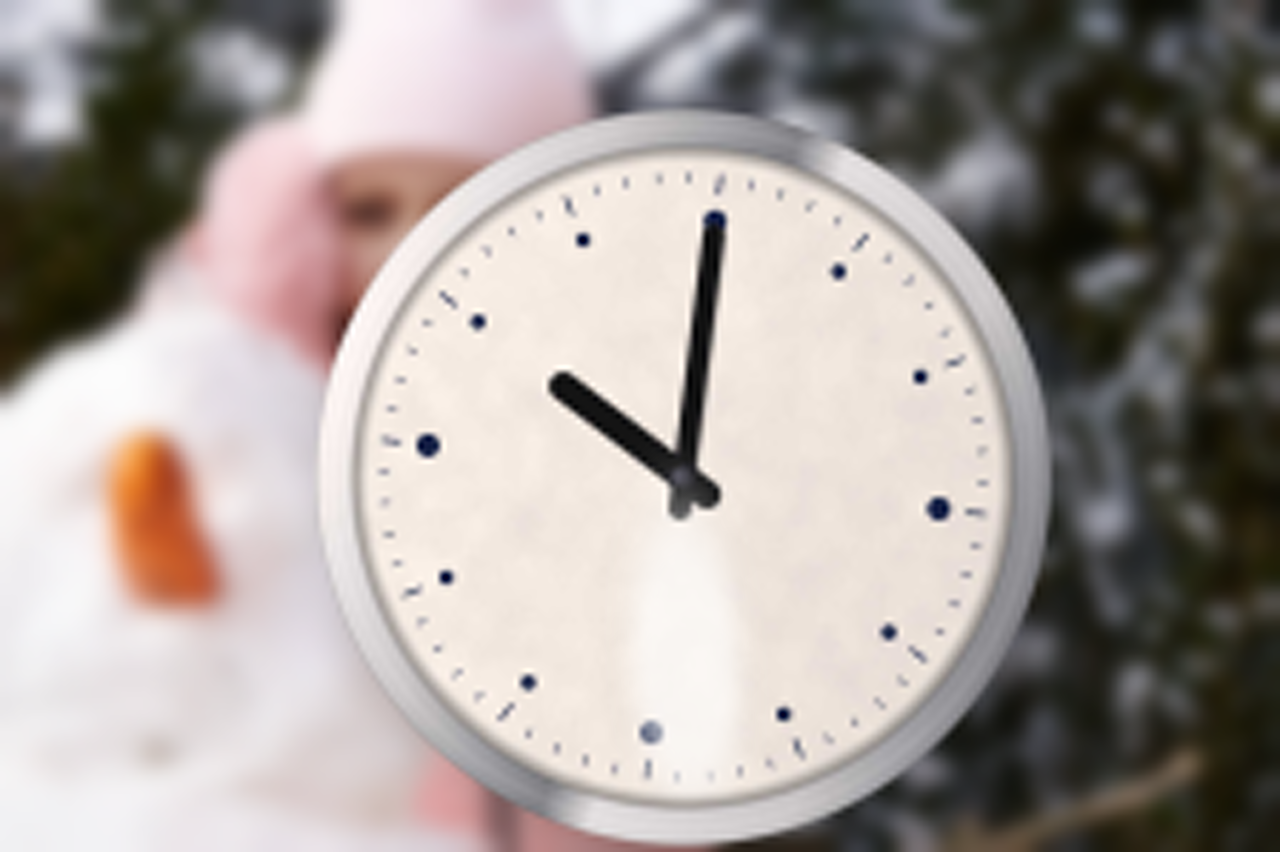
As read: 10:00
